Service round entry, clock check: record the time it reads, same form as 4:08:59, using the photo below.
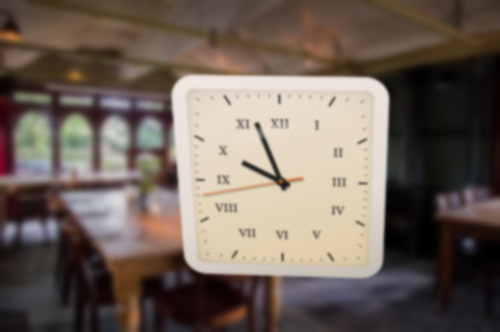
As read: 9:56:43
